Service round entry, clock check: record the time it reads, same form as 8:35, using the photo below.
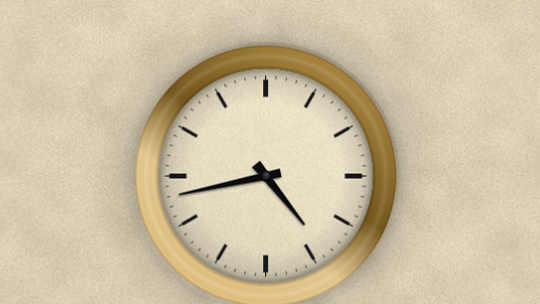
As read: 4:43
